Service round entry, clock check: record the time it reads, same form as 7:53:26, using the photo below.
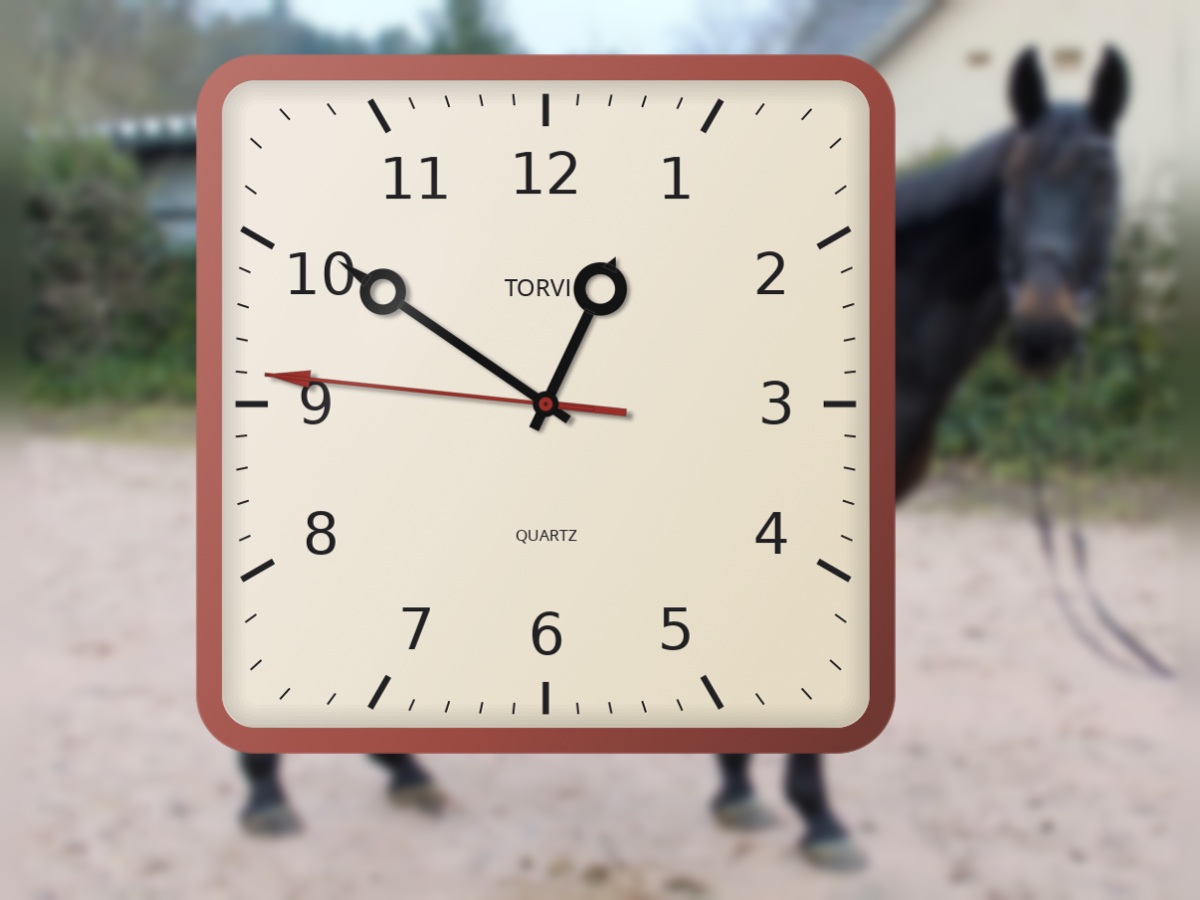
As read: 12:50:46
